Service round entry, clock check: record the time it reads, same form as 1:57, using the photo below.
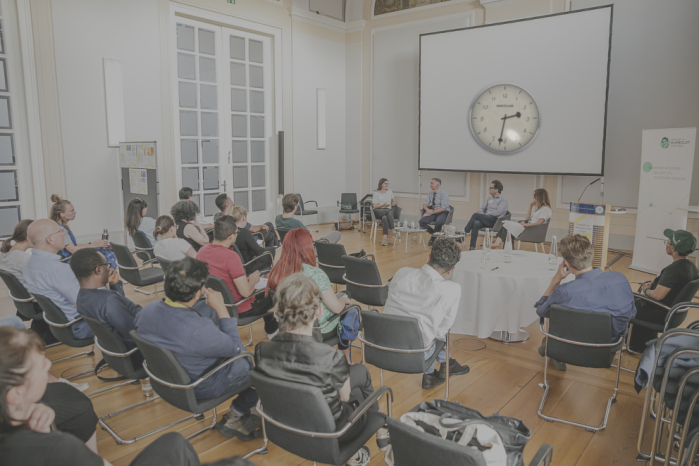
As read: 2:32
